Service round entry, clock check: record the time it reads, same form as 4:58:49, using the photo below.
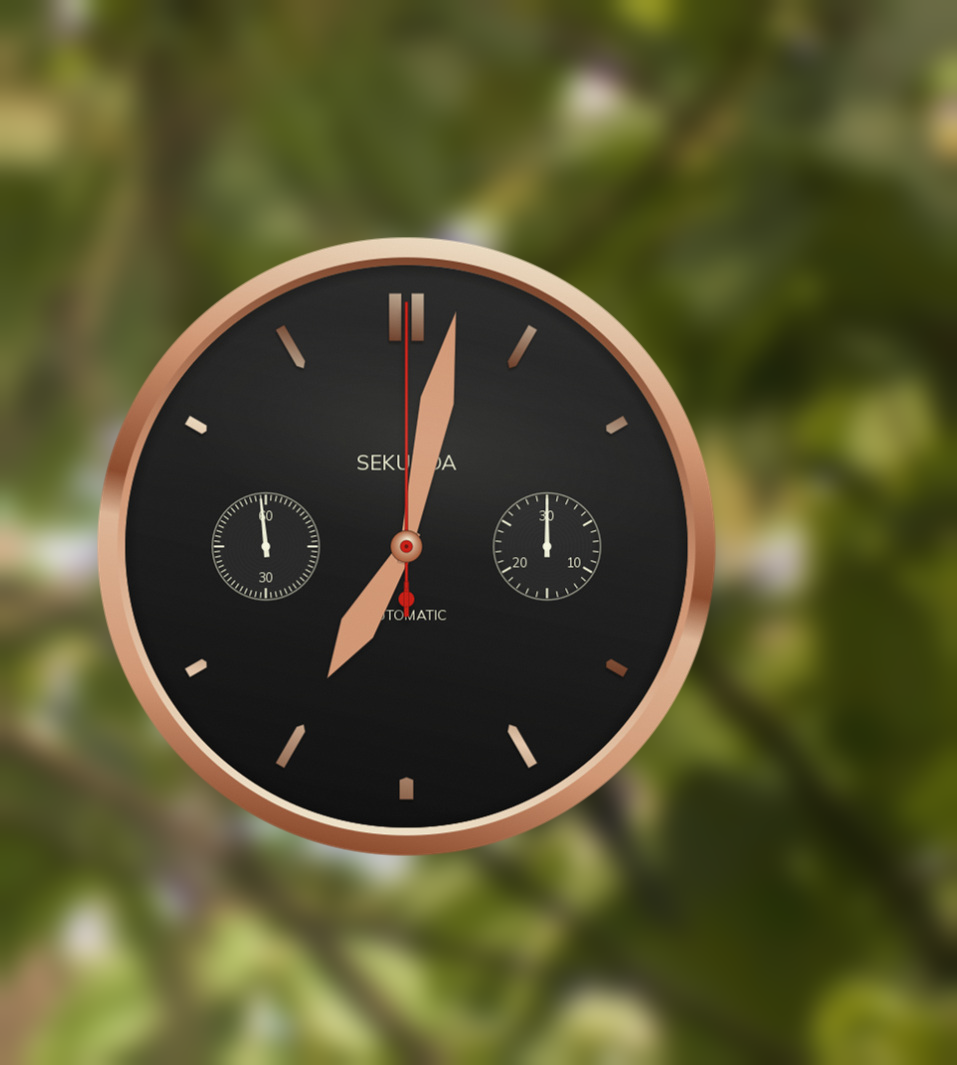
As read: 7:01:59
